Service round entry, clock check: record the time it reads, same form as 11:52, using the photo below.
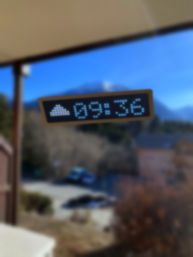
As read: 9:36
